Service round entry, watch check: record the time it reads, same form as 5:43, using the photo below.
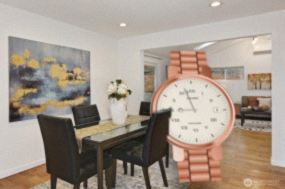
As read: 8:57
